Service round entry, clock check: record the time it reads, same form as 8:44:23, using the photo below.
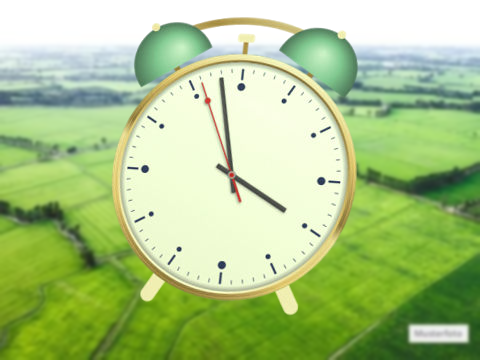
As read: 3:57:56
